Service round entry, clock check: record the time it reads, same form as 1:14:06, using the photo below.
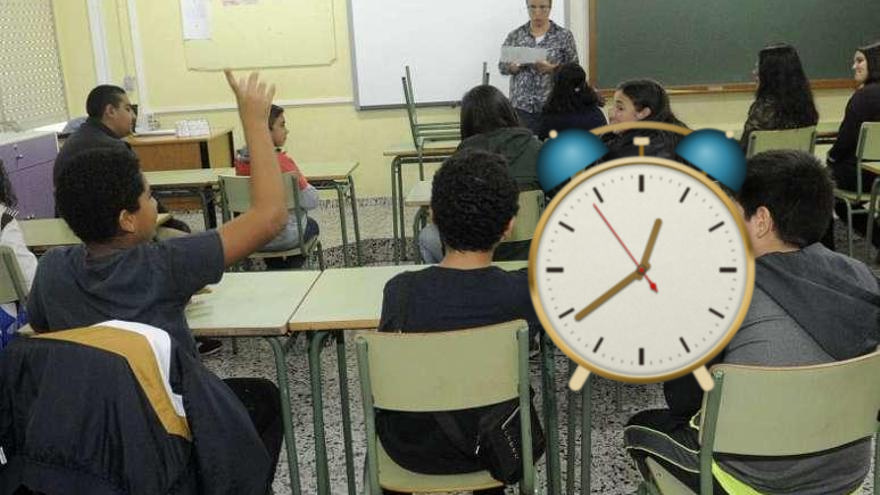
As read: 12:38:54
